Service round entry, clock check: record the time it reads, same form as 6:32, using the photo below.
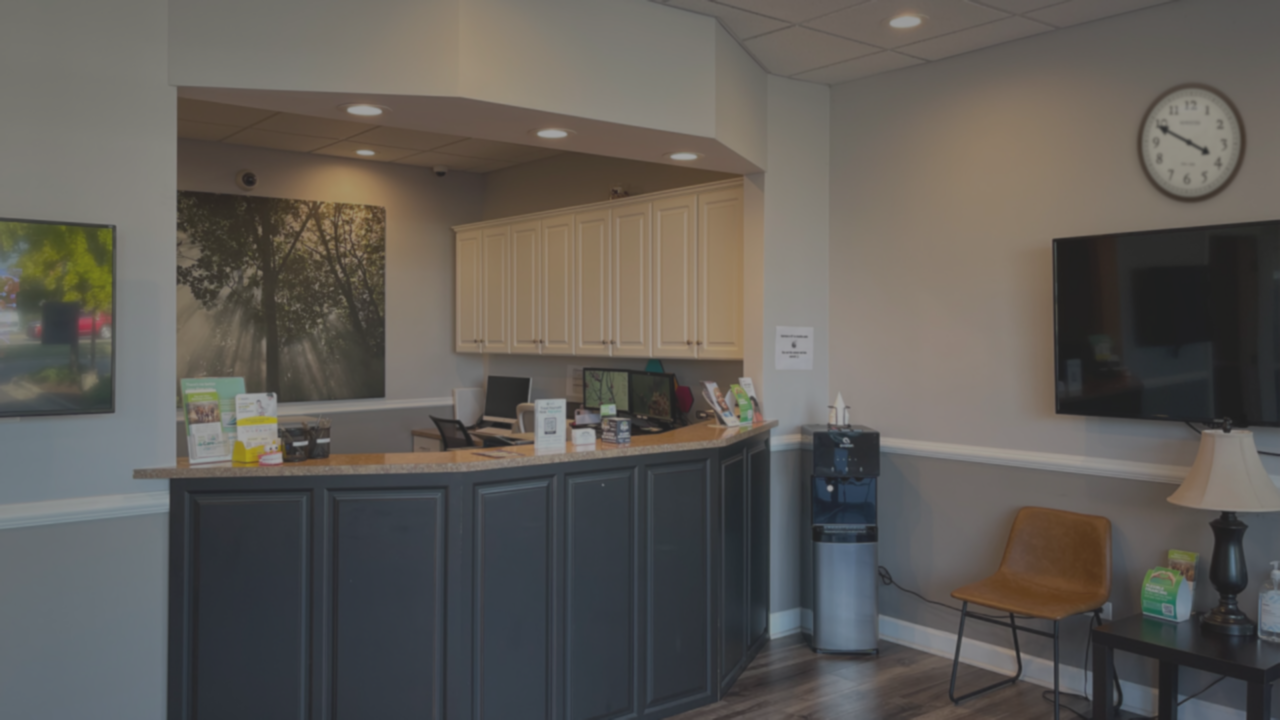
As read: 3:49
